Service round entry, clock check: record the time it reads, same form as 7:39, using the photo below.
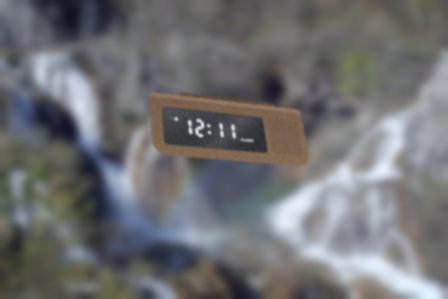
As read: 12:11
